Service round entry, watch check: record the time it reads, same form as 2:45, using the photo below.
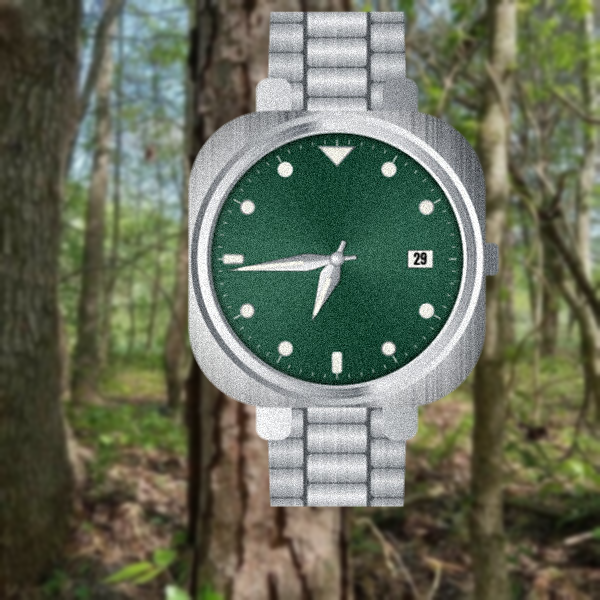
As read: 6:44
